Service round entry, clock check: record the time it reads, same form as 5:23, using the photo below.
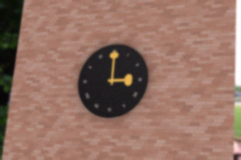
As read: 3:00
